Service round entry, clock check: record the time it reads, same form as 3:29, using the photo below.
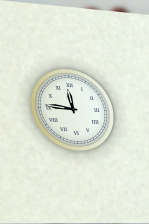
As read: 11:46
